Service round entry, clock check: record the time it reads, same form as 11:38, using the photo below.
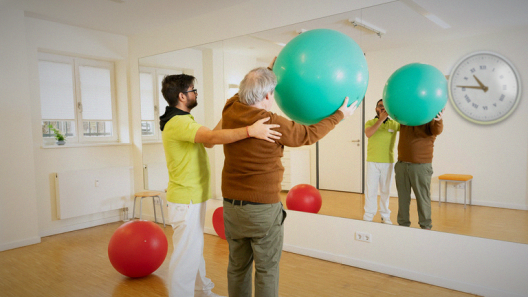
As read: 10:46
